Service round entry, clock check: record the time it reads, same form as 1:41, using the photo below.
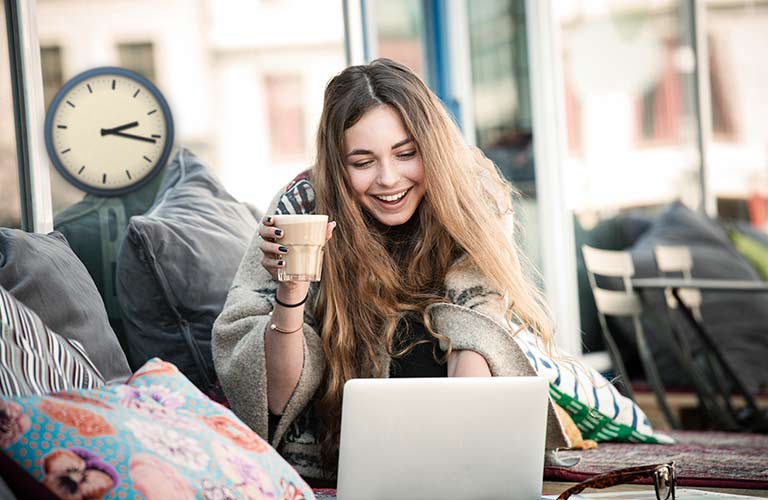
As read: 2:16
